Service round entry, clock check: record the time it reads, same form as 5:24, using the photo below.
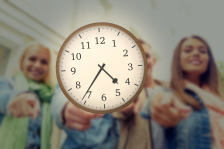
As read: 4:36
